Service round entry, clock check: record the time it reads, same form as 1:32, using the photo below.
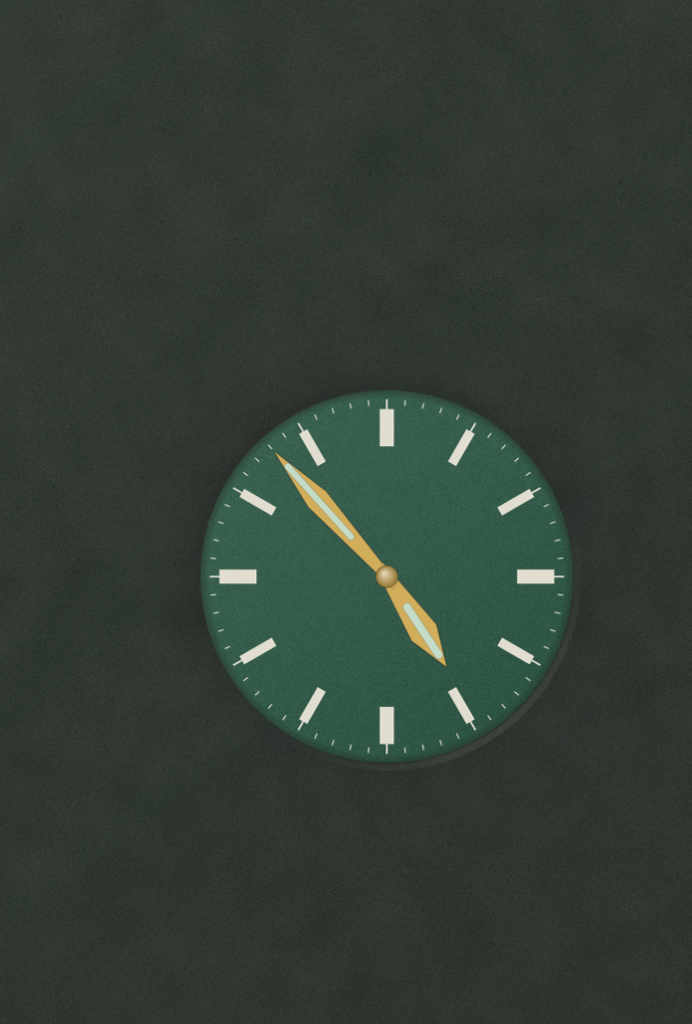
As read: 4:53
